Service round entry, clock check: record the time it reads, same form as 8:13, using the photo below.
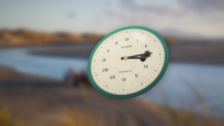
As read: 3:14
